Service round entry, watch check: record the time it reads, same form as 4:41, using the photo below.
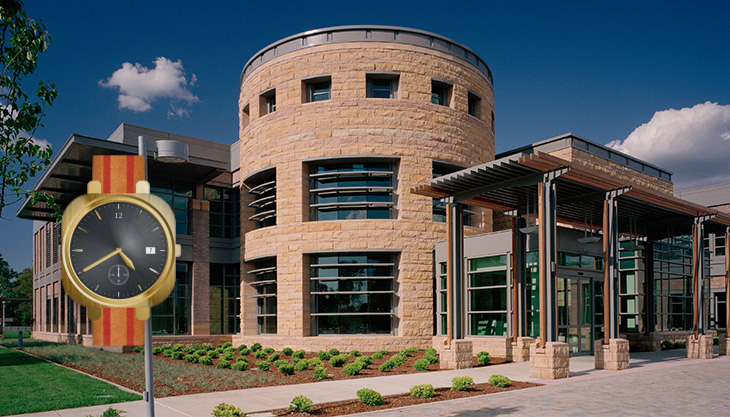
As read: 4:40
